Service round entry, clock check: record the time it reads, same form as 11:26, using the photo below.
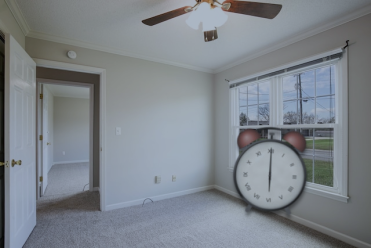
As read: 6:00
